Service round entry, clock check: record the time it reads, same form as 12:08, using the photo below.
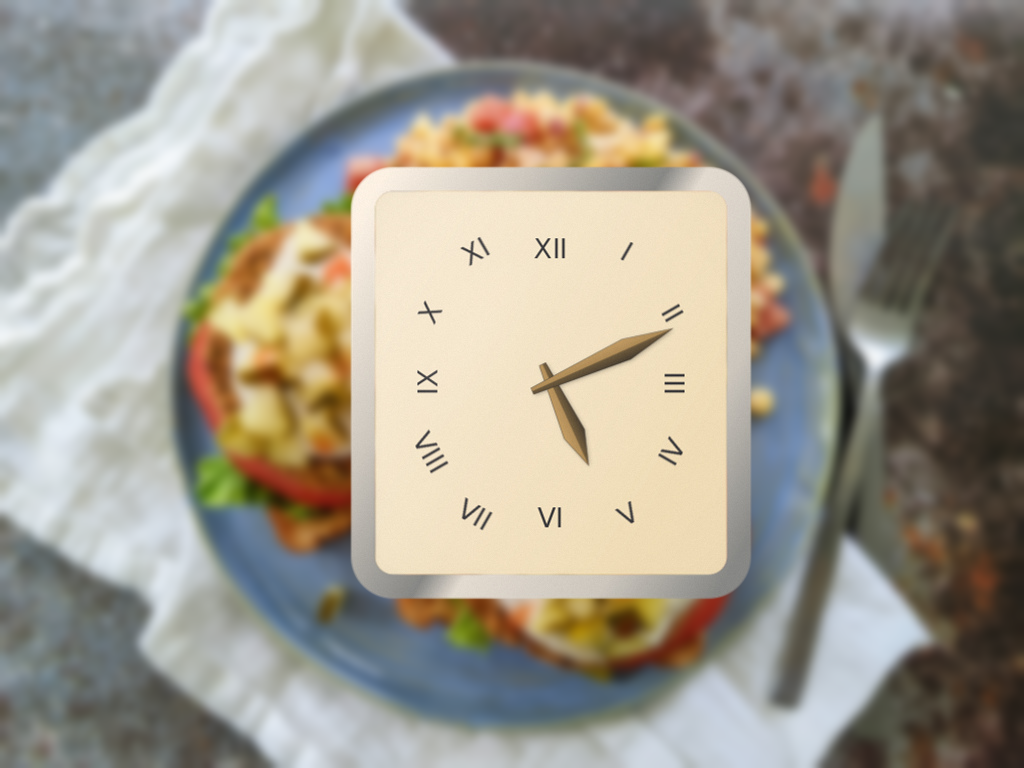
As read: 5:11
